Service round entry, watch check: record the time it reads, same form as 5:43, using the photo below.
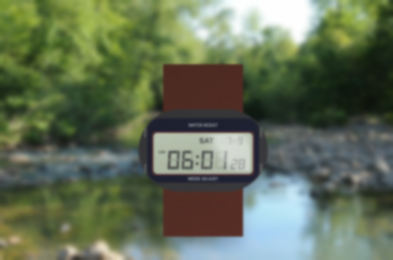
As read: 6:01
